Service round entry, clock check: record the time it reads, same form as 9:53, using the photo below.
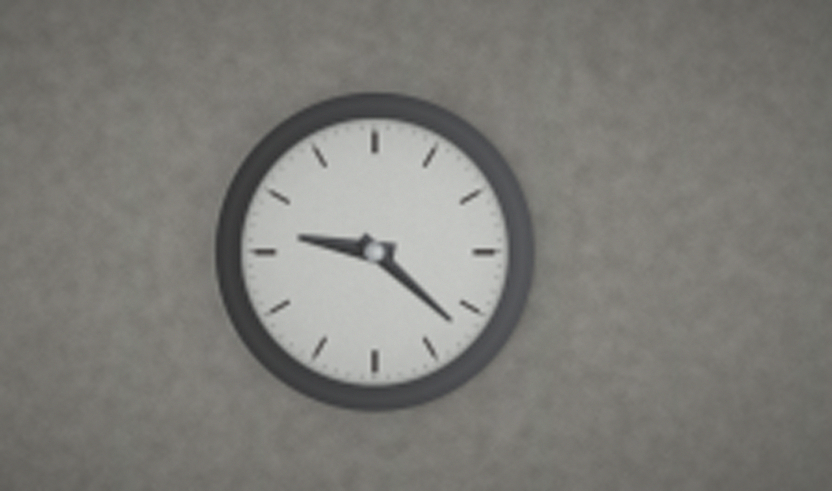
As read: 9:22
